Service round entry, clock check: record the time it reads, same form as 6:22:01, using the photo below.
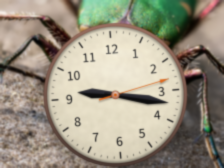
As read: 9:17:13
